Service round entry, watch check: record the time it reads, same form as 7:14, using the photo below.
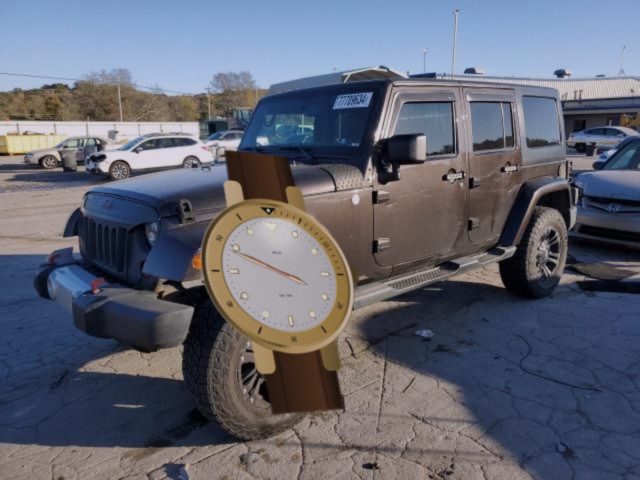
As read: 3:49
